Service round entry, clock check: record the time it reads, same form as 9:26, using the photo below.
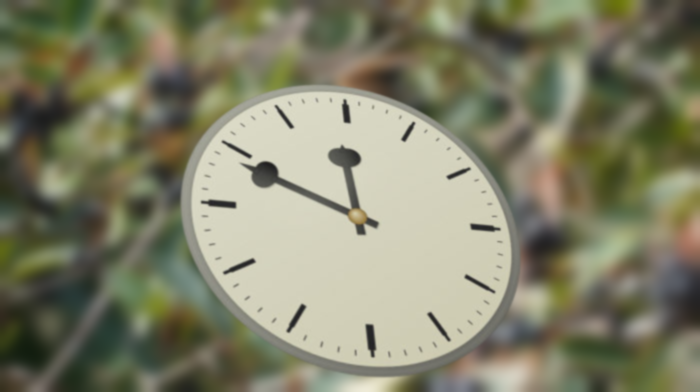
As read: 11:49
